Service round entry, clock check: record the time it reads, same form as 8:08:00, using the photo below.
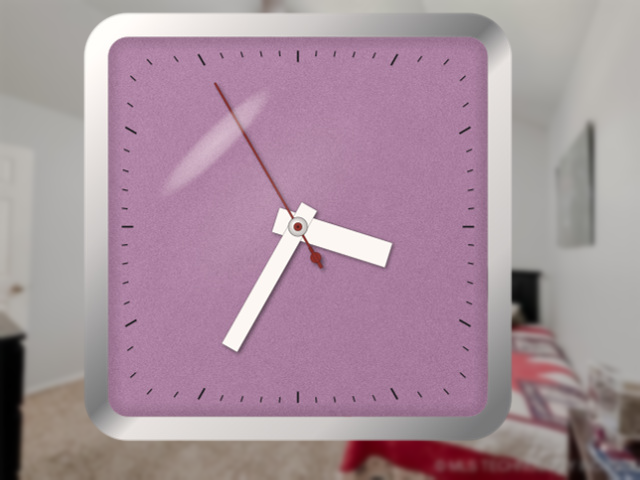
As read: 3:34:55
